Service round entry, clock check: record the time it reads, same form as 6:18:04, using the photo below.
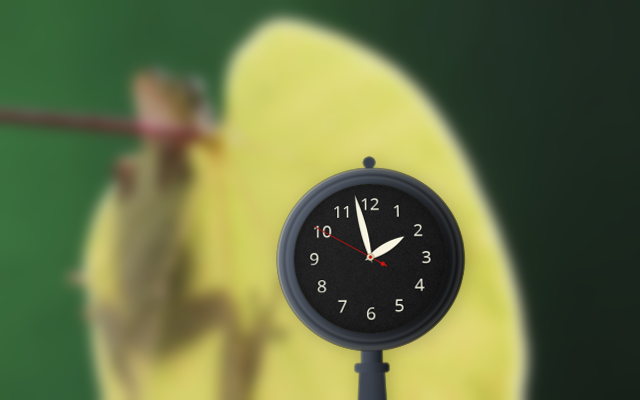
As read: 1:57:50
